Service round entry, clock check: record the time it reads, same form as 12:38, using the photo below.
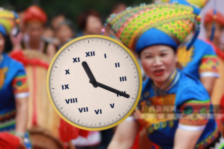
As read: 11:20
